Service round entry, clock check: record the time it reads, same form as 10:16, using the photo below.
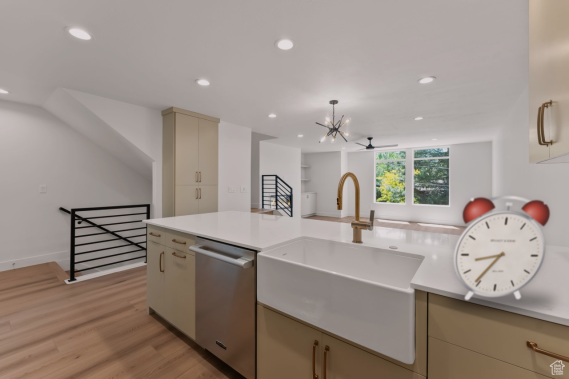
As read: 8:36
